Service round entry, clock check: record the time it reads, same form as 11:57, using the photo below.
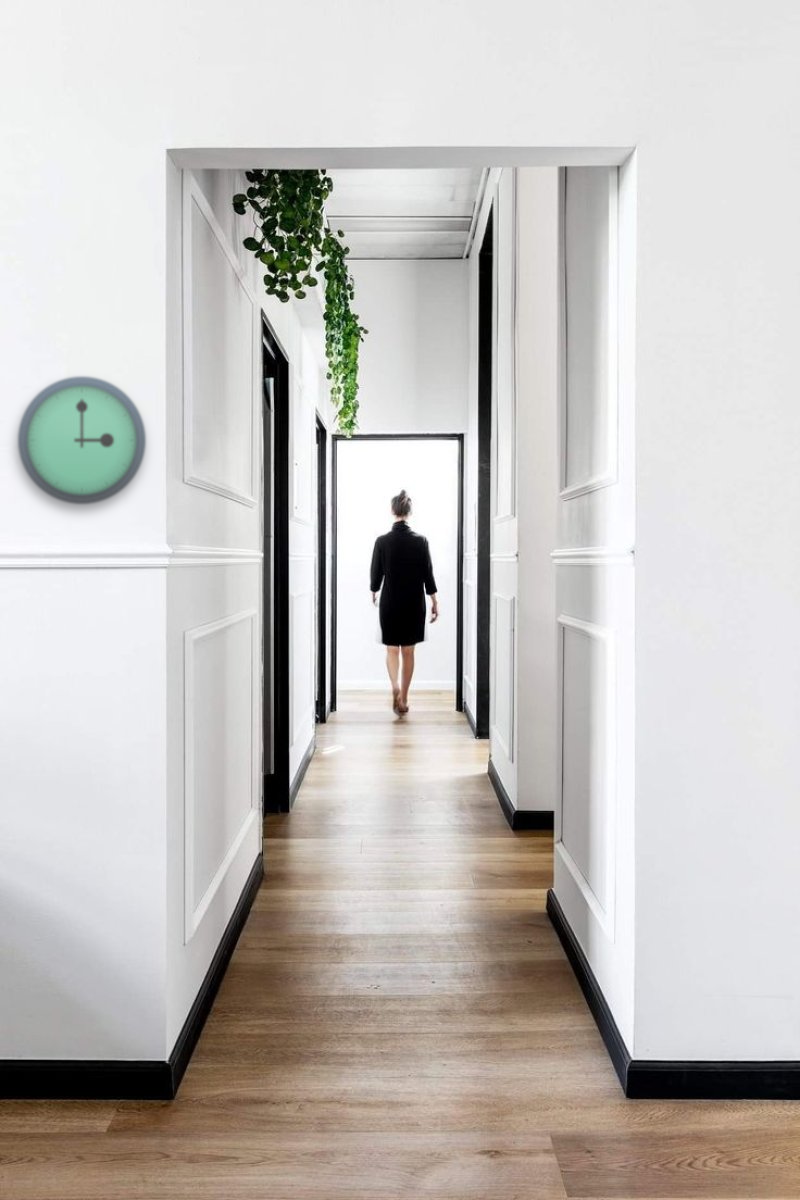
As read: 3:00
